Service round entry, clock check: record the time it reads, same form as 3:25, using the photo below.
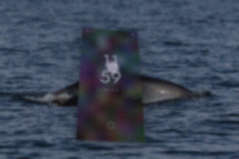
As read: 11:59
